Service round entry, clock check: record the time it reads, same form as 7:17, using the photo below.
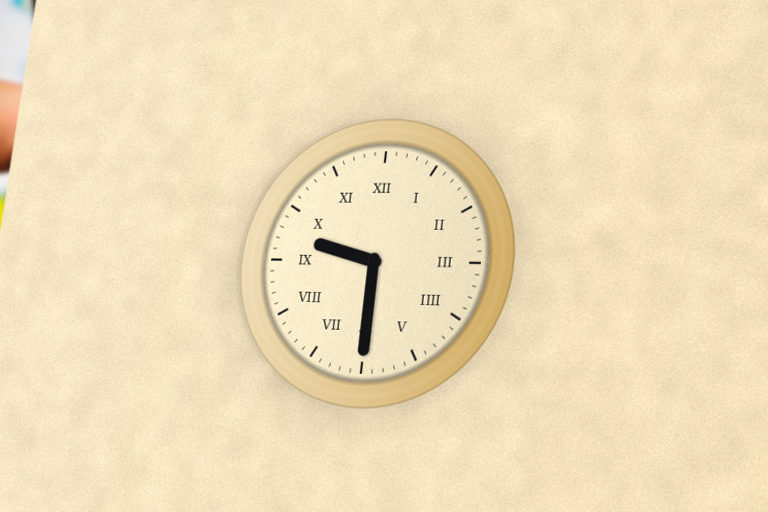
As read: 9:30
